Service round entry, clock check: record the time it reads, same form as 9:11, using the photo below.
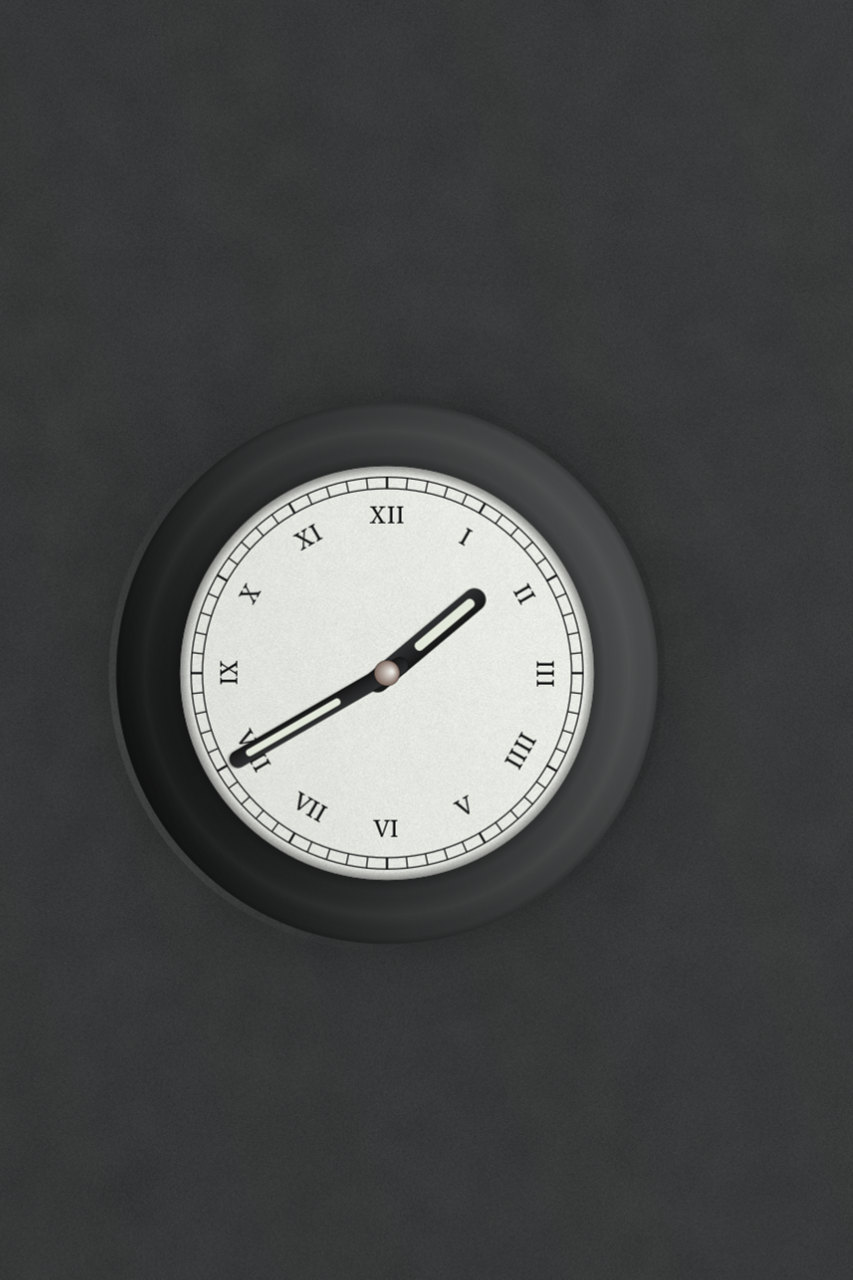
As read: 1:40
